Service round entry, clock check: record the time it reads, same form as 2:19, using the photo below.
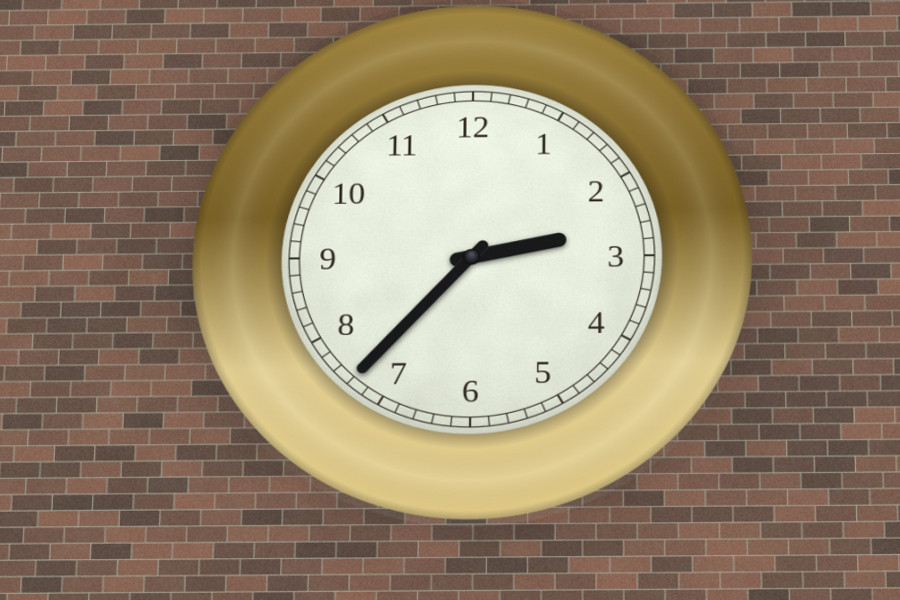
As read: 2:37
